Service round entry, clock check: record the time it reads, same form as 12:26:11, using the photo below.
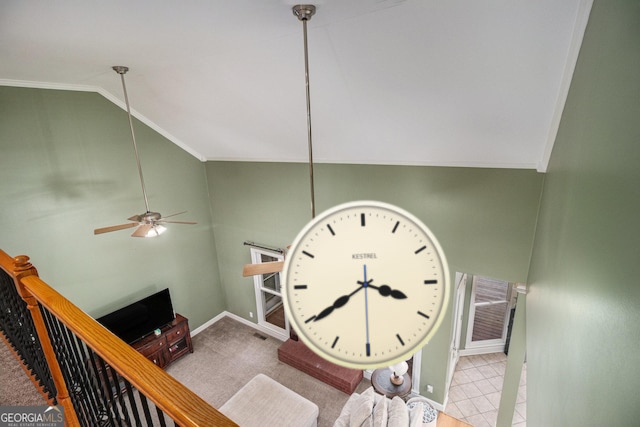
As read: 3:39:30
